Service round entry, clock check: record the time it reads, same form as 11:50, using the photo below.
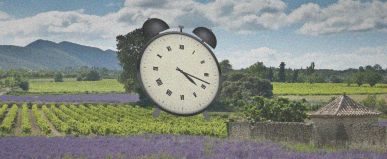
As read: 4:18
